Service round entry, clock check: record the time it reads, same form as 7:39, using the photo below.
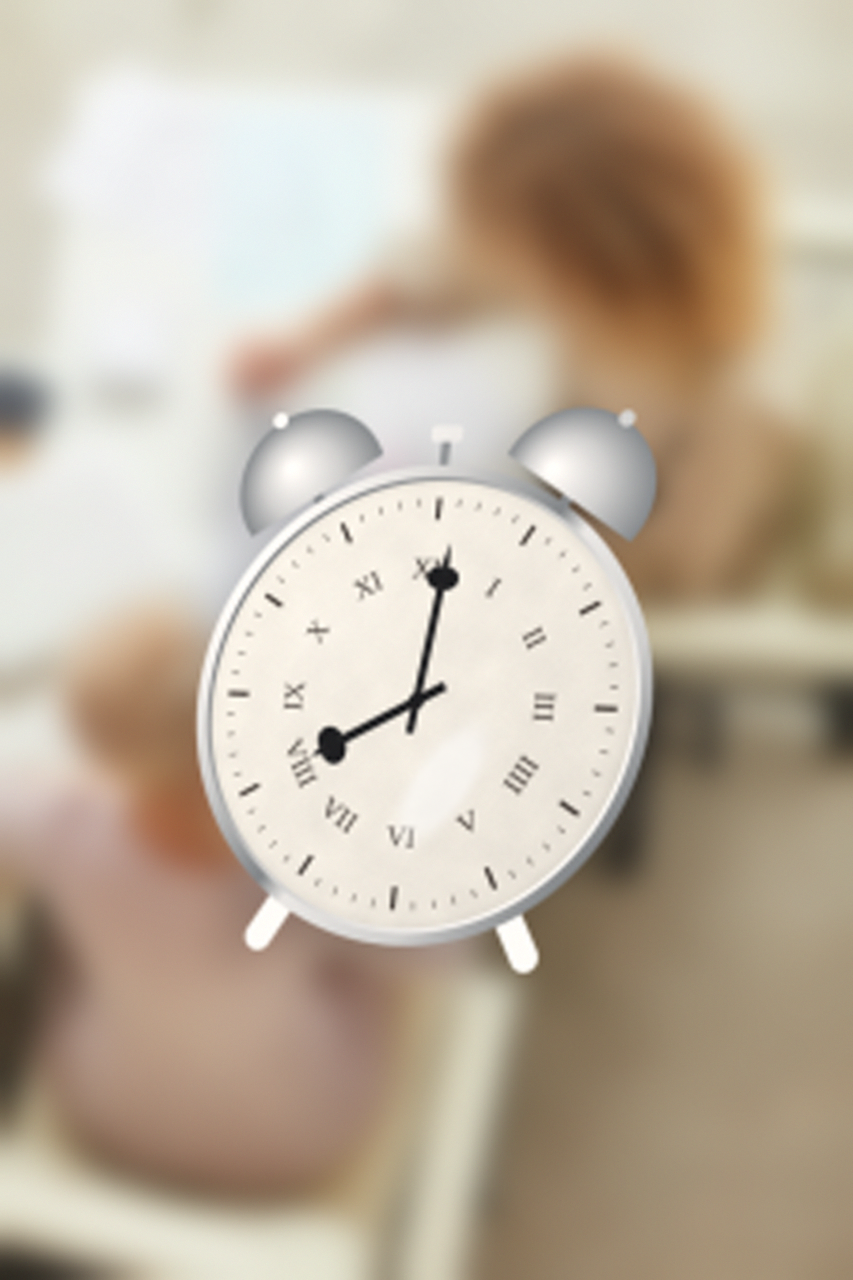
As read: 8:01
